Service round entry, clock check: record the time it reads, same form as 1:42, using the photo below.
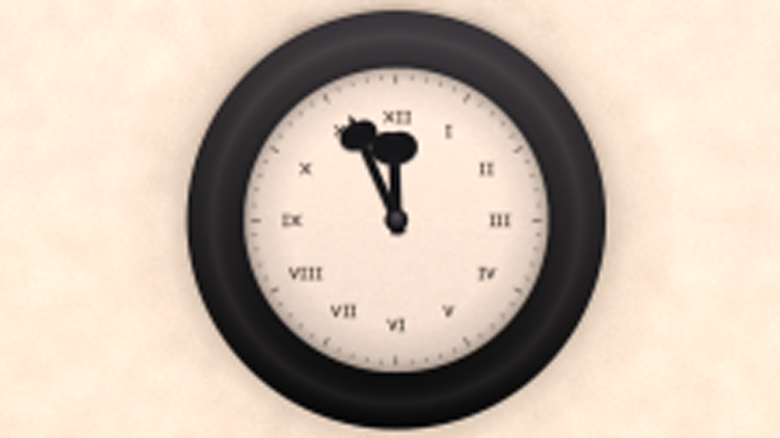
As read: 11:56
